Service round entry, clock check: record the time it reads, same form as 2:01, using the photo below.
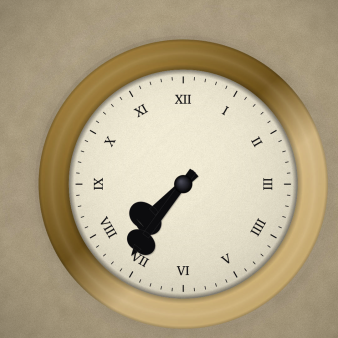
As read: 7:36
